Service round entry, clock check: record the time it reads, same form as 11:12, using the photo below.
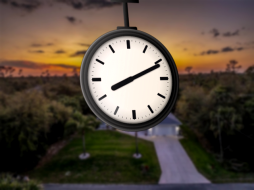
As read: 8:11
